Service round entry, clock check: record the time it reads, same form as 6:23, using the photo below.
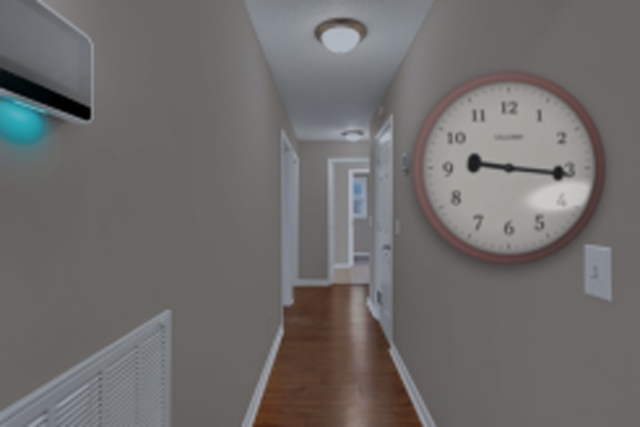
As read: 9:16
